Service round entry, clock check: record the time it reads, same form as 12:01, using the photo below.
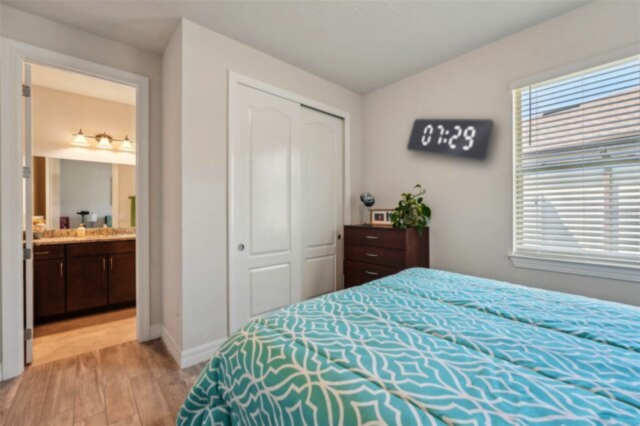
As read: 7:29
